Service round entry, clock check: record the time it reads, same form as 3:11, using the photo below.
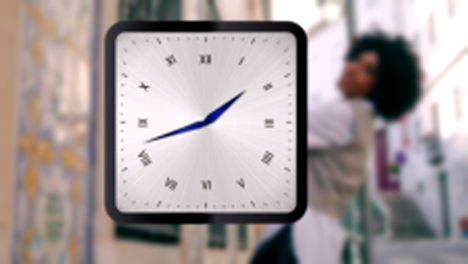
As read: 1:42
